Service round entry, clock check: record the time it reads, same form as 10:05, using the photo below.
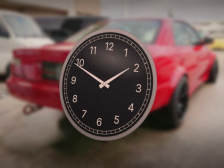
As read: 1:49
